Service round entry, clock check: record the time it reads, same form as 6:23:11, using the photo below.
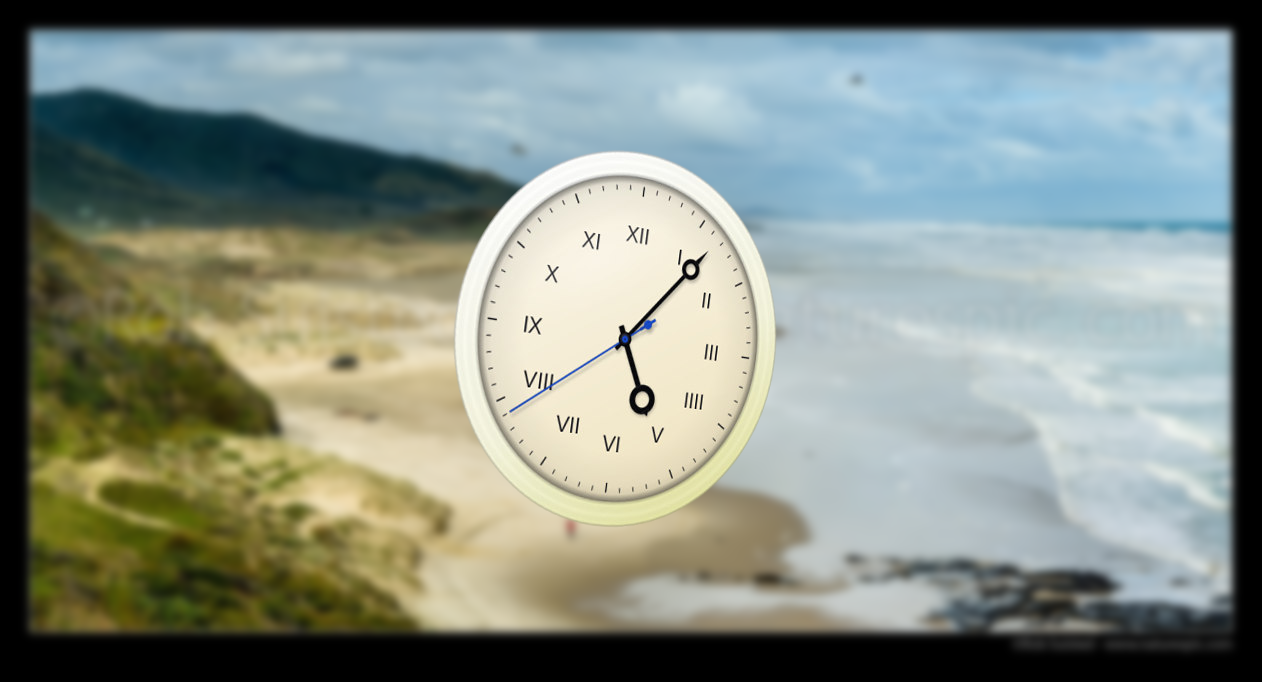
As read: 5:06:39
